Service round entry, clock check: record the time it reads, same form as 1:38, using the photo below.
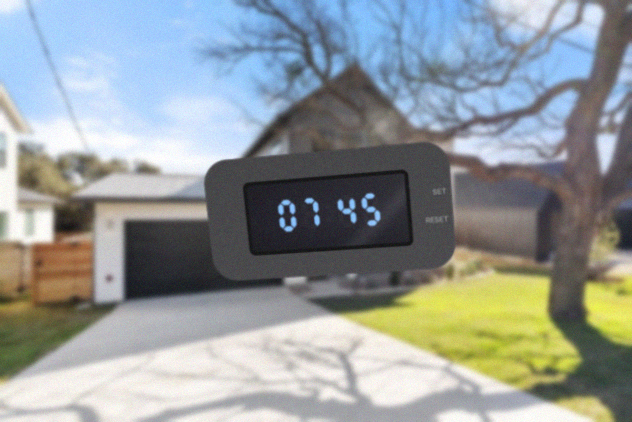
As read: 7:45
